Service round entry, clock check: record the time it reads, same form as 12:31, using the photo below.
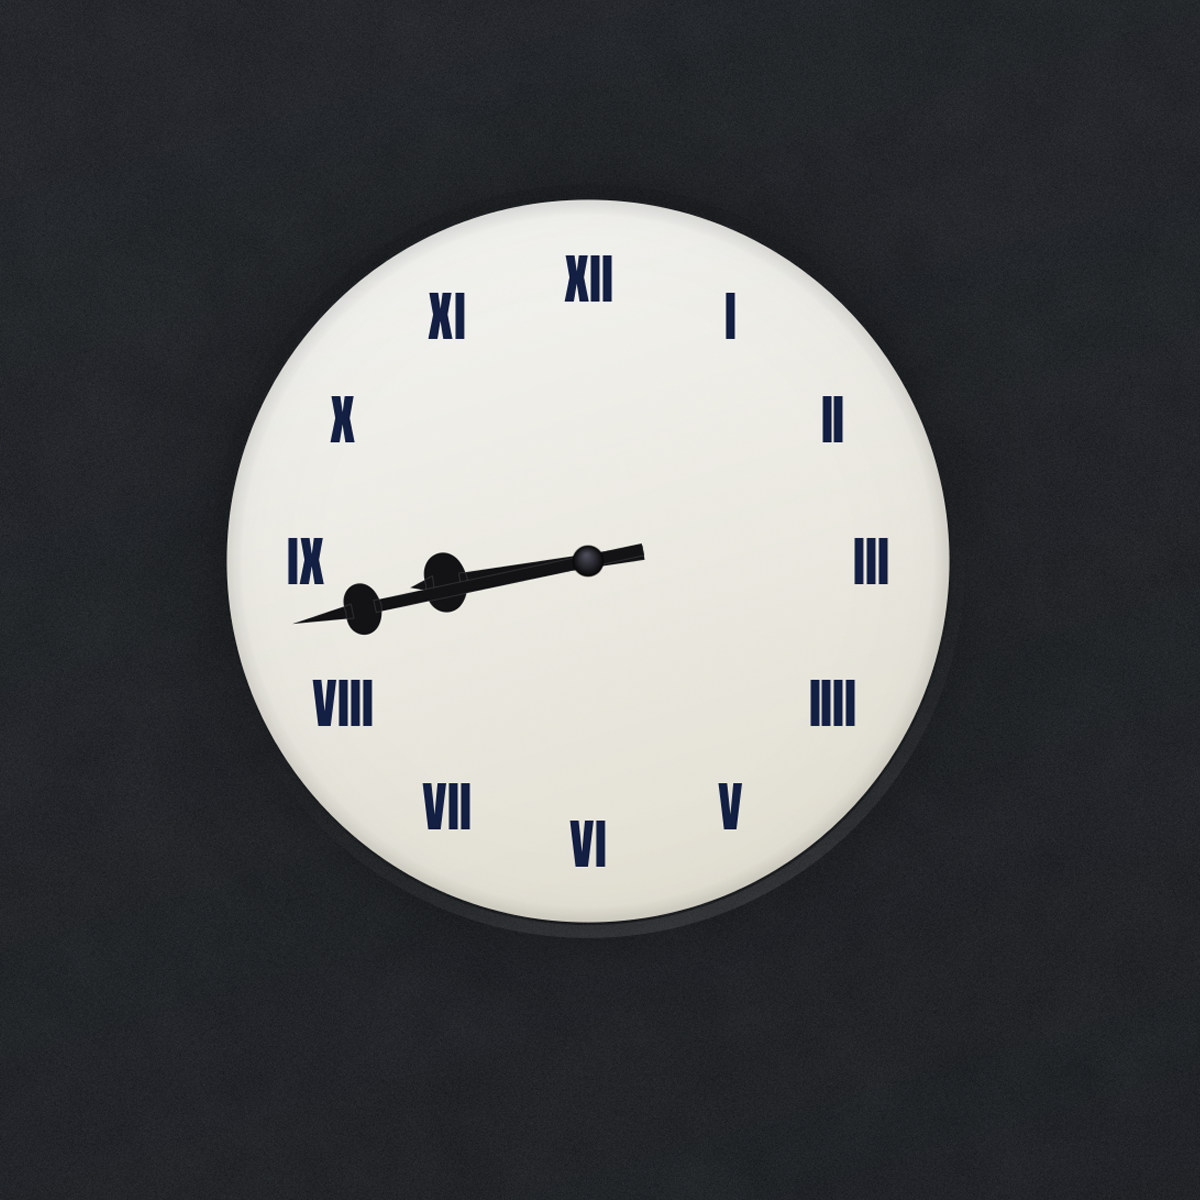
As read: 8:43
